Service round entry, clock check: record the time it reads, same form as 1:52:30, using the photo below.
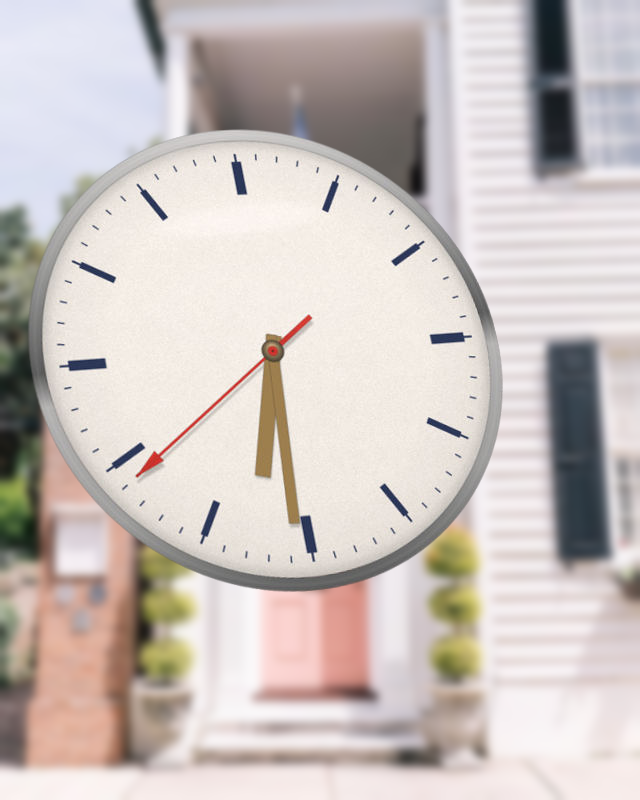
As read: 6:30:39
